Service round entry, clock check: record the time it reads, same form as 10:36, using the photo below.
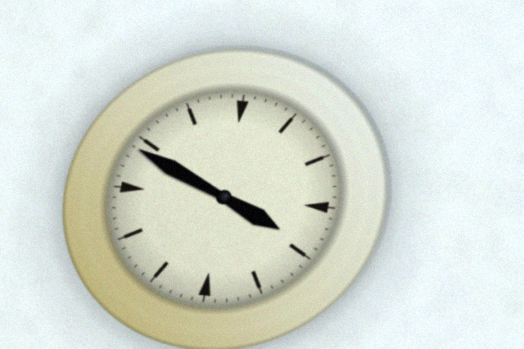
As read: 3:49
